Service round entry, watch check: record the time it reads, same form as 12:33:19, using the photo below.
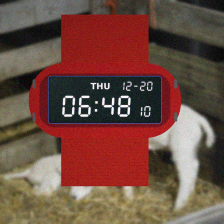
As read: 6:48:10
